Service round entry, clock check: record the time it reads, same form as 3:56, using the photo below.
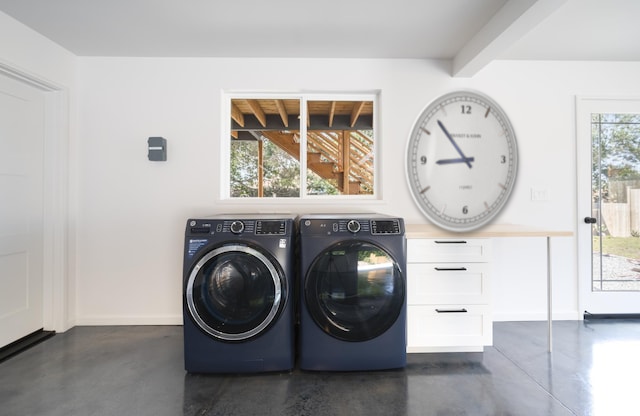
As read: 8:53
